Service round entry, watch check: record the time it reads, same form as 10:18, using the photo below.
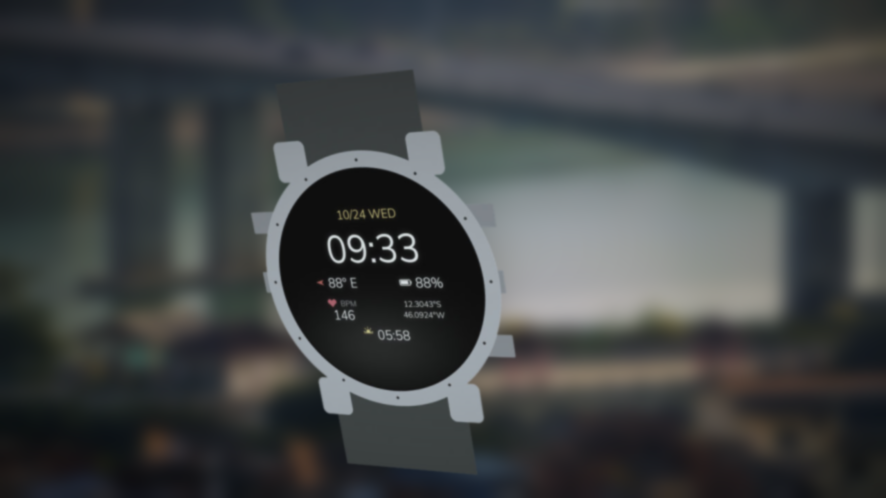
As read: 9:33
